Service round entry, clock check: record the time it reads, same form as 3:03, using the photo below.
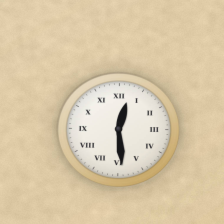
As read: 12:29
